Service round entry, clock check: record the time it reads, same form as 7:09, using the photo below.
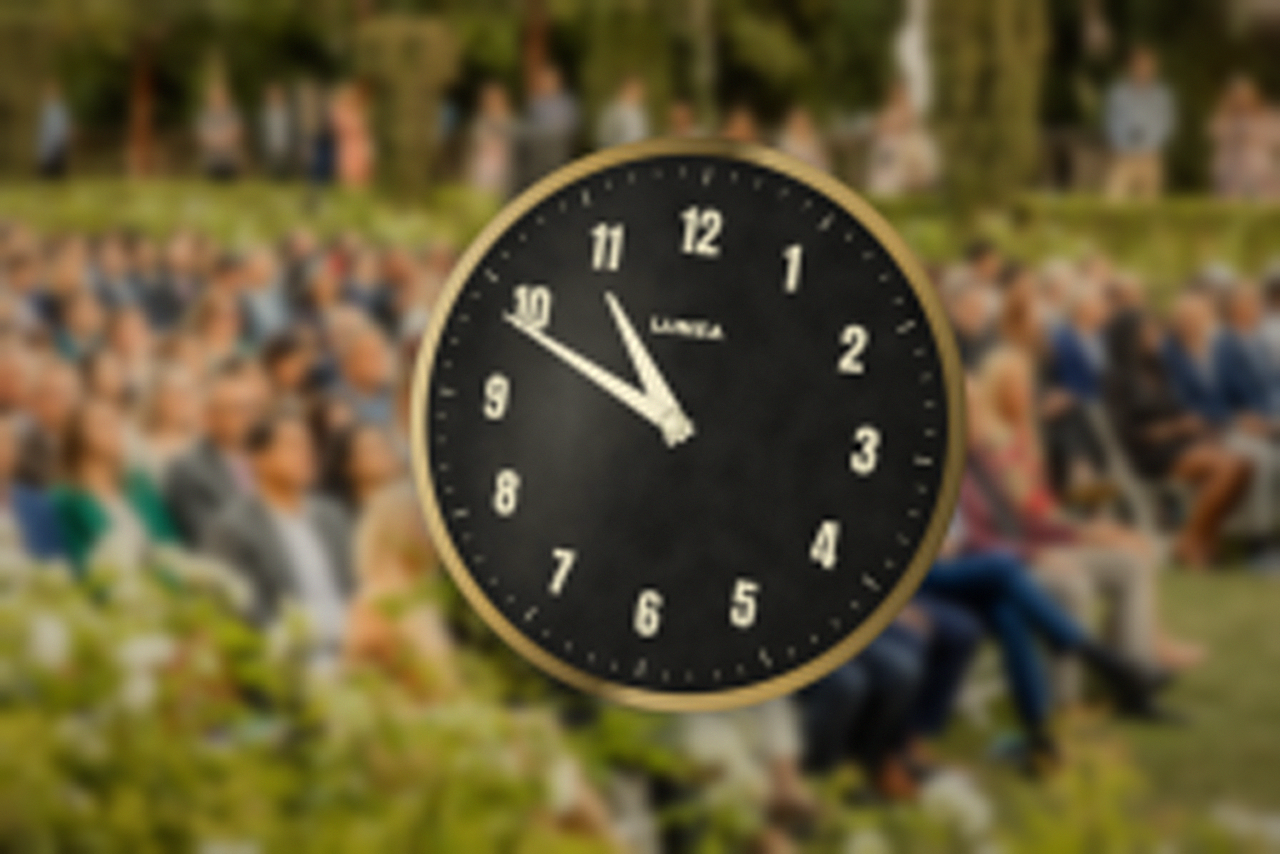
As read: 10:49
